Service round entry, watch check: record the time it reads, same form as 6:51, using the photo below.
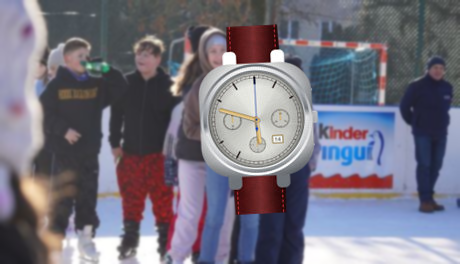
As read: 5:48
